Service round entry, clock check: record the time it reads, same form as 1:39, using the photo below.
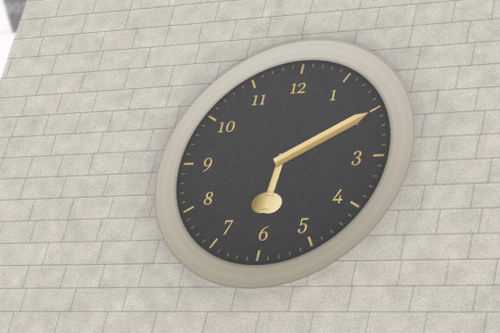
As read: 6:10
